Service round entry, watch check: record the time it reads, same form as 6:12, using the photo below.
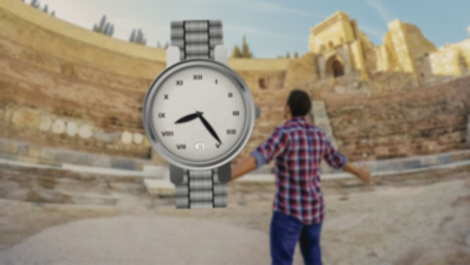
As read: 8:24
